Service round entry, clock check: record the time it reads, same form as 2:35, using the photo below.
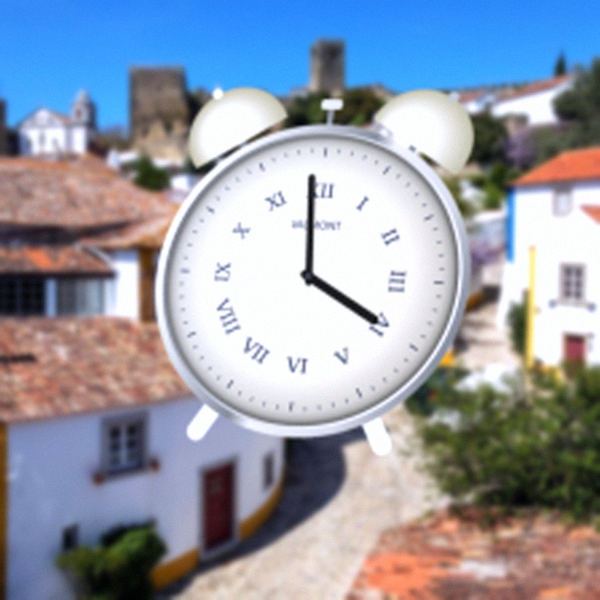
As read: 3:59
